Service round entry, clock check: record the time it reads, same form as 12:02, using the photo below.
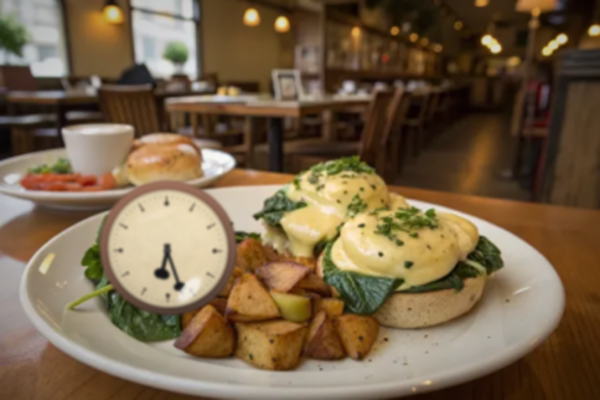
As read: 6:27
